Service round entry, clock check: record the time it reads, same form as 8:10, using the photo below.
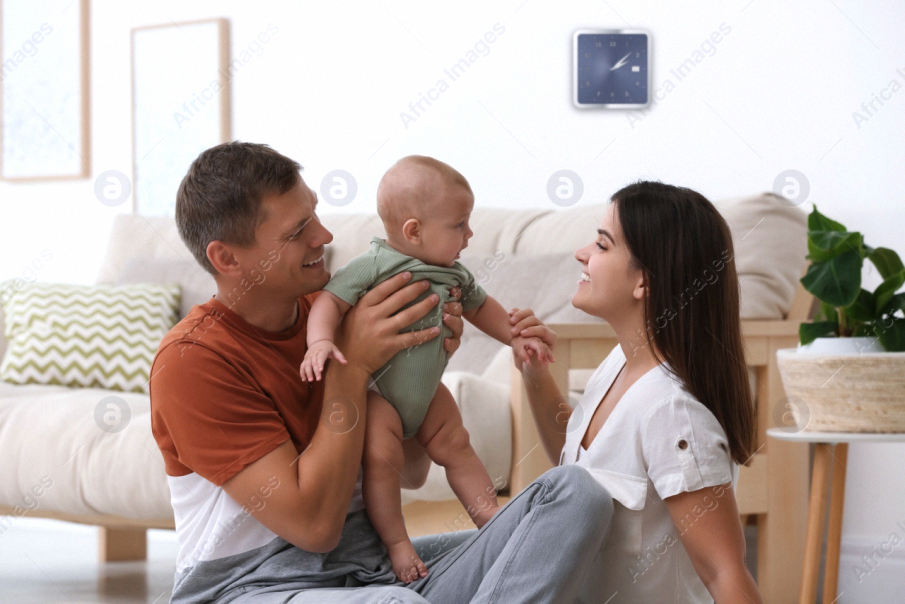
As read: 2:08
